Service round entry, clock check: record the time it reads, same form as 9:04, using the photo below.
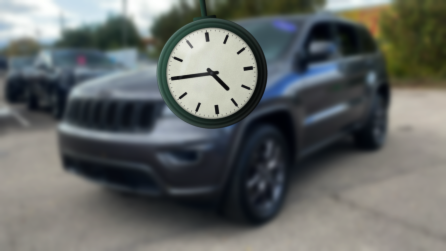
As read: 4:45
